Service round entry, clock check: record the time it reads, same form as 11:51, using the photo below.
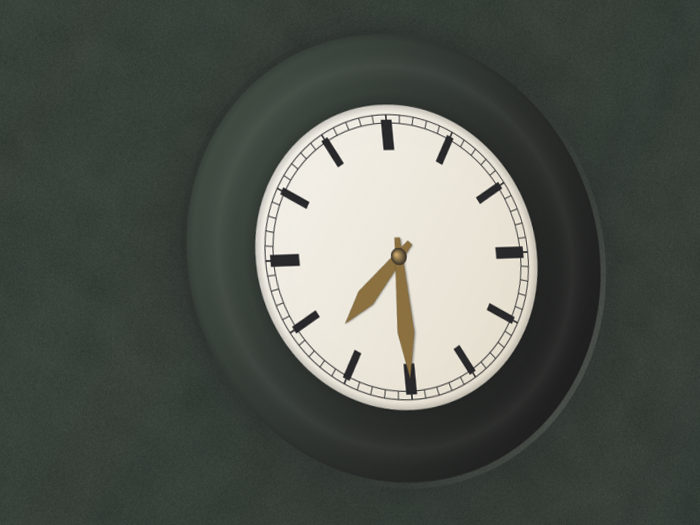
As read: 7:30
